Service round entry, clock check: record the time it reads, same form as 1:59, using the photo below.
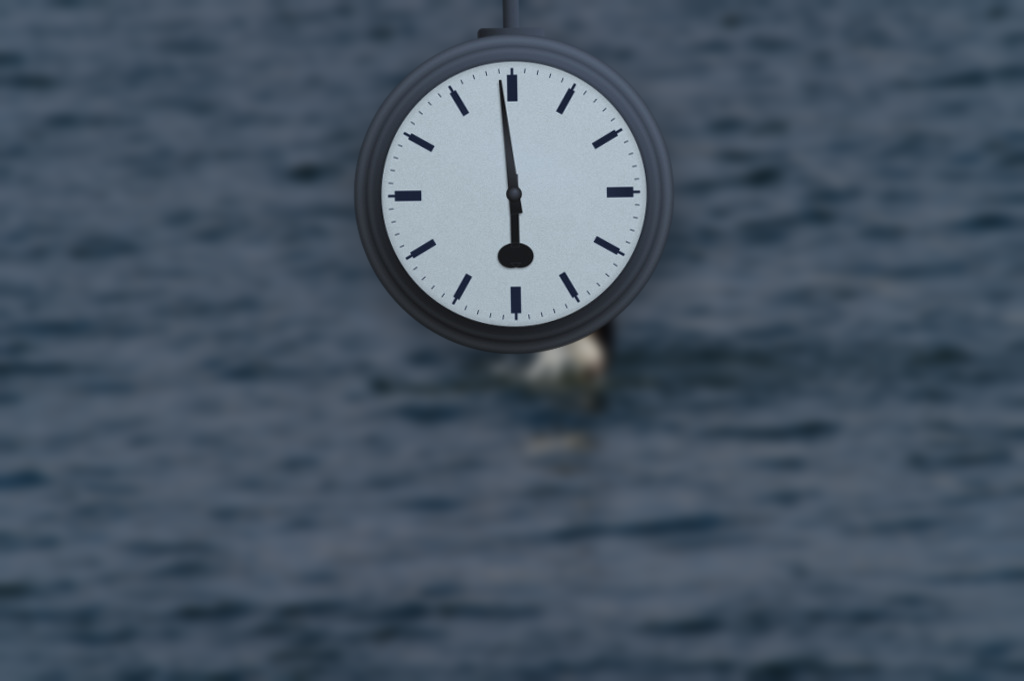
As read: 5:59
